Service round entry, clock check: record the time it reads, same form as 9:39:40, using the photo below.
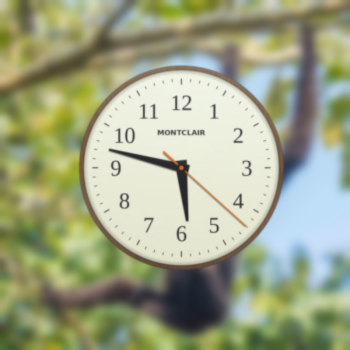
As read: 5:47:22
